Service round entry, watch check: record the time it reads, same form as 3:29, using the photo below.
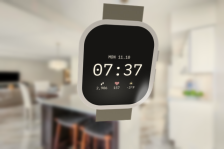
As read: 7:37
